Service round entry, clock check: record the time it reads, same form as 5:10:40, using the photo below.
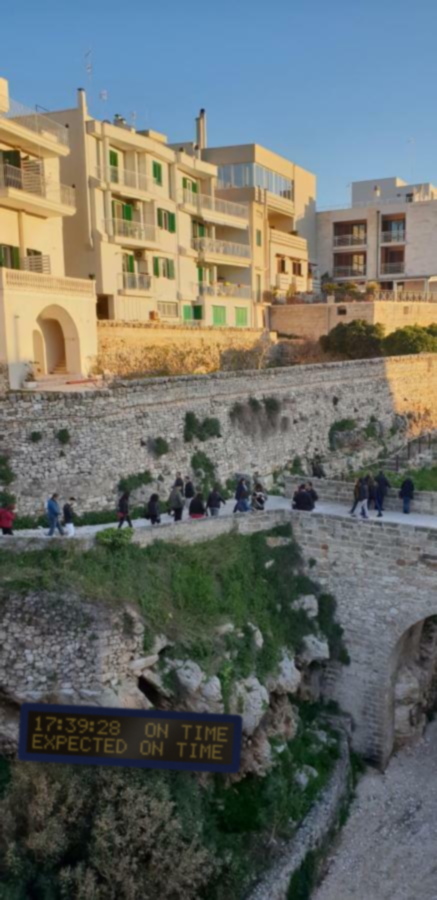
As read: 17:39:28
